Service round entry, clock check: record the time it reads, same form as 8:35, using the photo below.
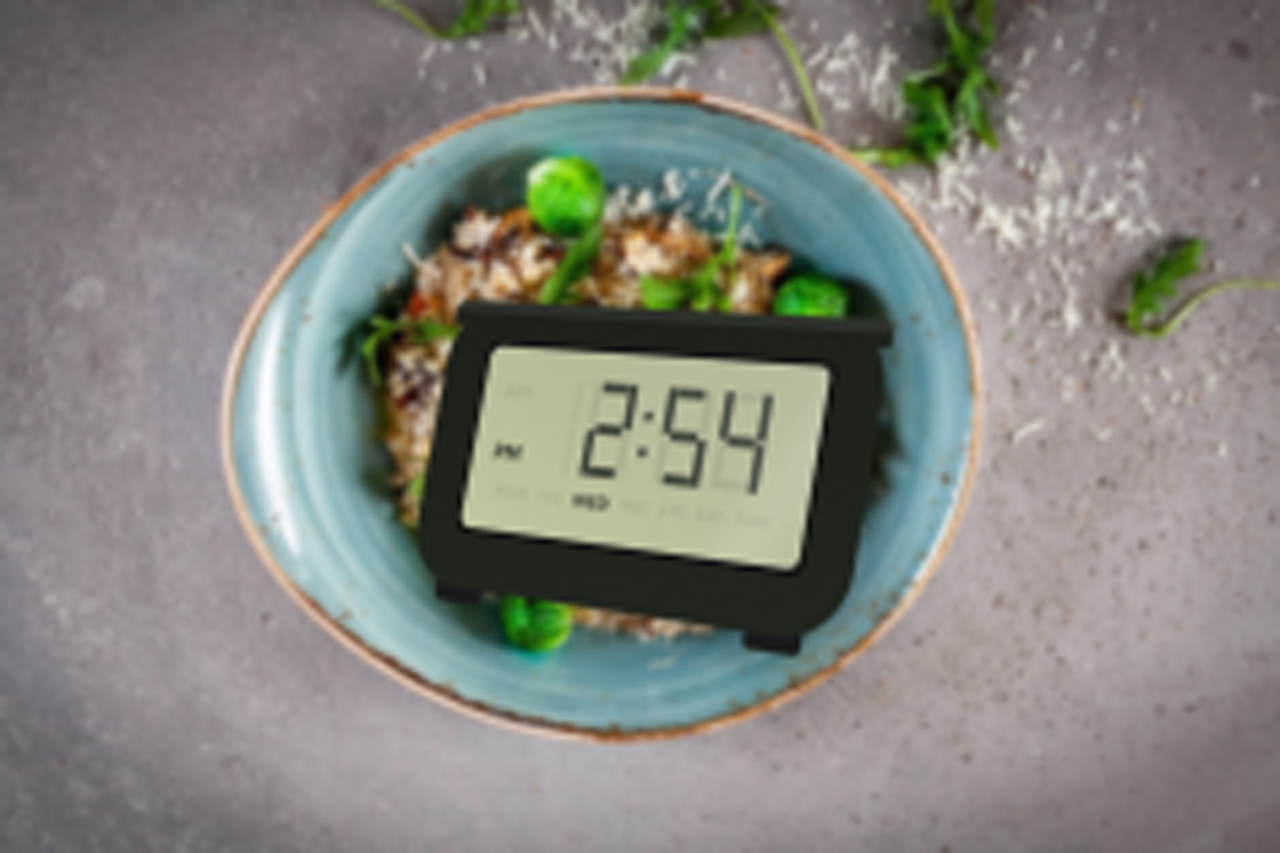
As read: 2:54
